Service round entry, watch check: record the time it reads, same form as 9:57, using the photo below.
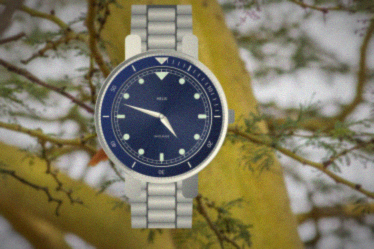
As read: 4:48
